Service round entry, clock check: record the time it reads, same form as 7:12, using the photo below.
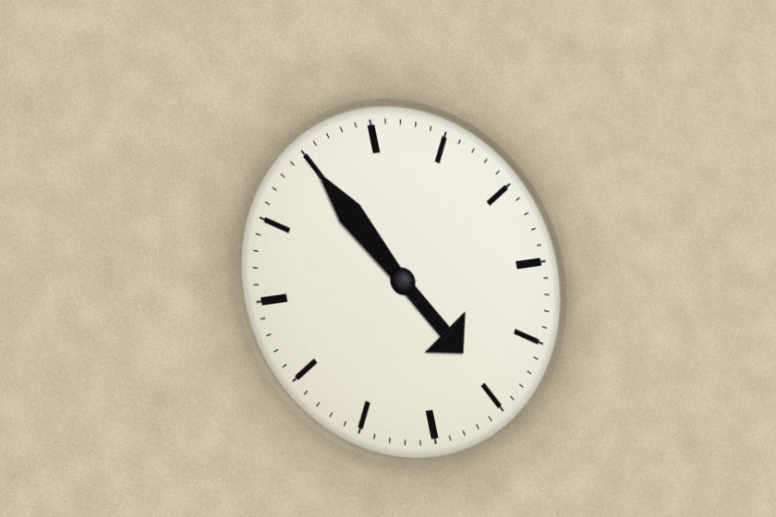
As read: 4:55
